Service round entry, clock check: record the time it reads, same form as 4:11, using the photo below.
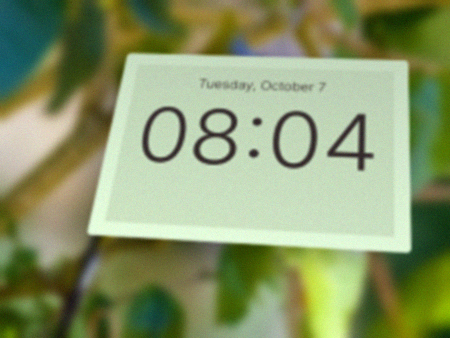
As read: 8:04
